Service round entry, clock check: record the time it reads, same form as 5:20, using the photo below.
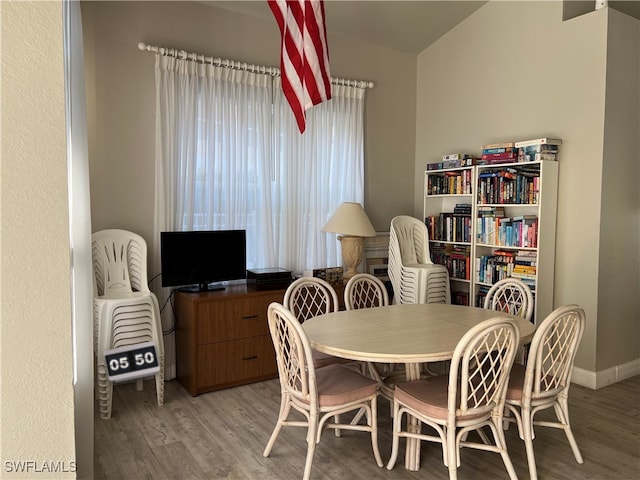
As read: 5:50
